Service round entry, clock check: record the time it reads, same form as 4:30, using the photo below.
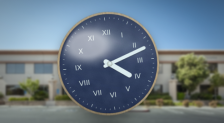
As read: 4:12
